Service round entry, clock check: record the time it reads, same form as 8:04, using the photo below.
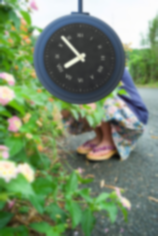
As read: 7:53
